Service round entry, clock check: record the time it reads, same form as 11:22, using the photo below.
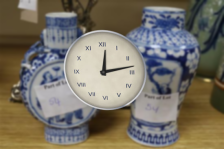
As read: 12:13
